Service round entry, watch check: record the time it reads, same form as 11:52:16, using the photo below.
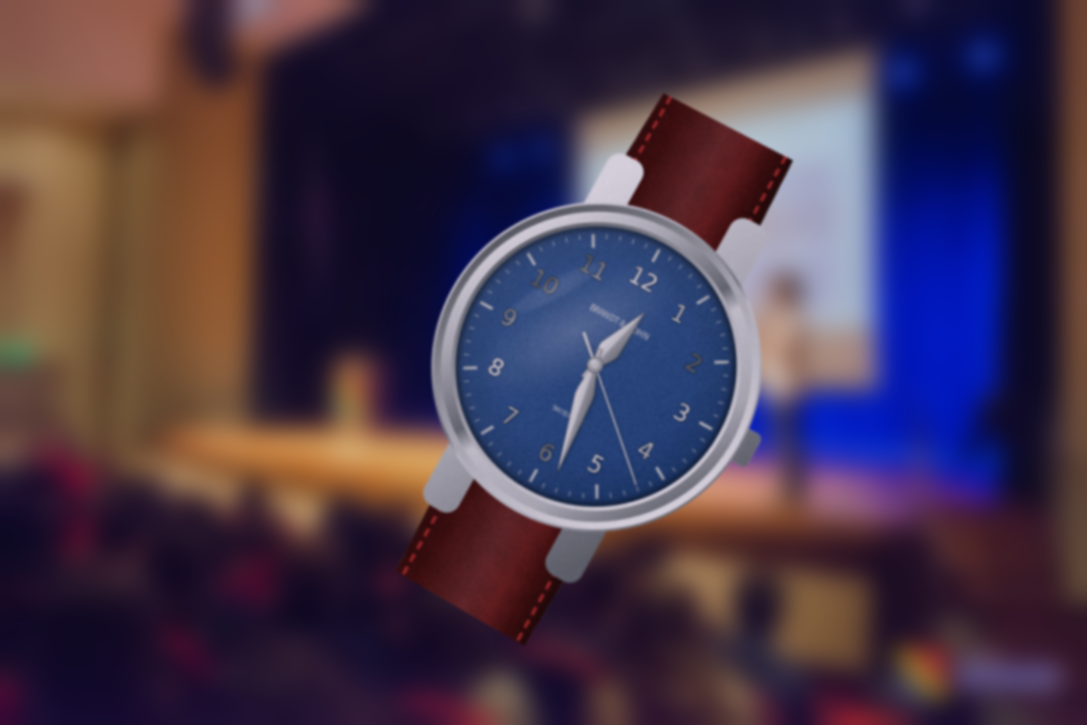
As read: 12:28:22
